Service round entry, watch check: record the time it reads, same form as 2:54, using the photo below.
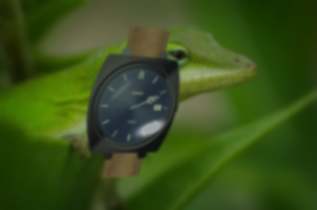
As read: 2:11
